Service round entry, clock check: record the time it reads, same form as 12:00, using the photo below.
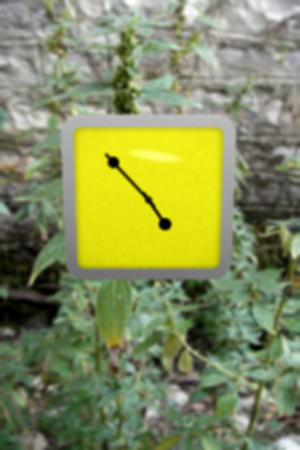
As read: 4:53
